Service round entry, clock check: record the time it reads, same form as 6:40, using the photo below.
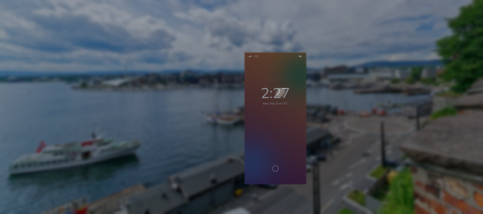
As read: 2:27
